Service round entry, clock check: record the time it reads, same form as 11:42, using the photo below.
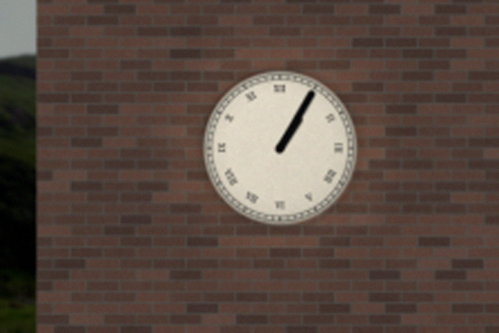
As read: 1:05
